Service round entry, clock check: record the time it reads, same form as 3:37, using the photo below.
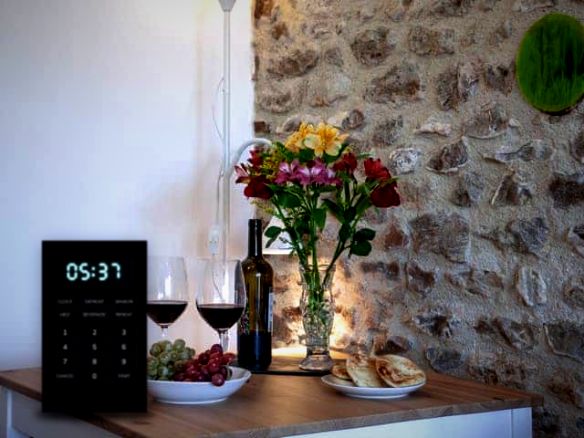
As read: 5:37
